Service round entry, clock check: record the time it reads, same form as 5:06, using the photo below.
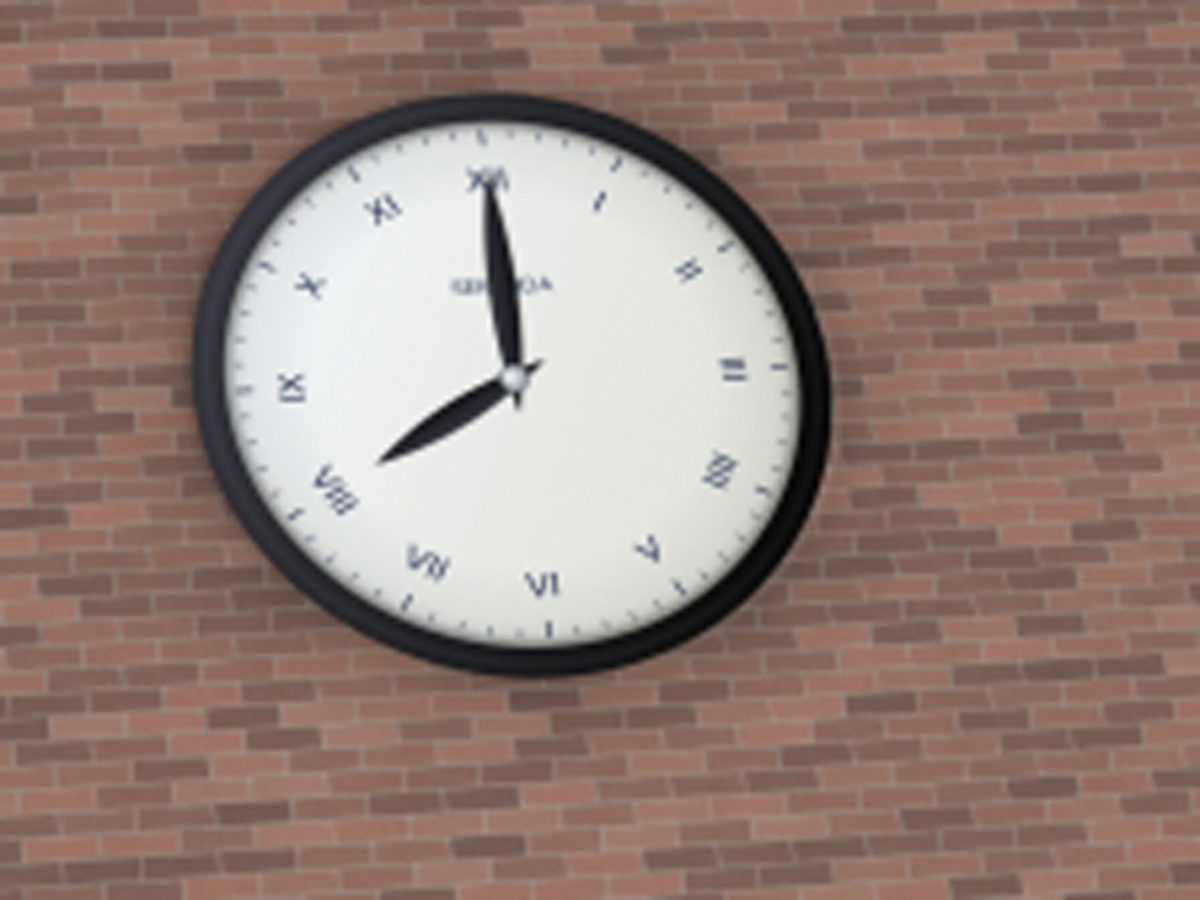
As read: 8:00
